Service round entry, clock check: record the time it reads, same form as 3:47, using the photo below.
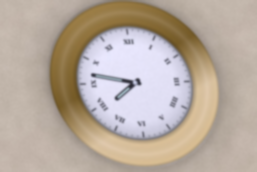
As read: 7:47
